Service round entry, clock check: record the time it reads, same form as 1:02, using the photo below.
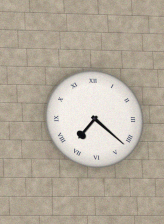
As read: 7:22
